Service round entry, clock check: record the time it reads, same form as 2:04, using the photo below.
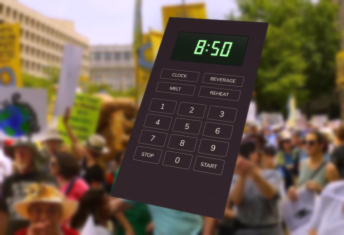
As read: 8:50
